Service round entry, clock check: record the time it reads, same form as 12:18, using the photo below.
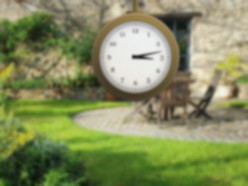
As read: 3:13
